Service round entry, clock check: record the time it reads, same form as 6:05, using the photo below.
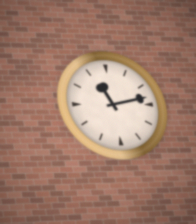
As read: 11:13
